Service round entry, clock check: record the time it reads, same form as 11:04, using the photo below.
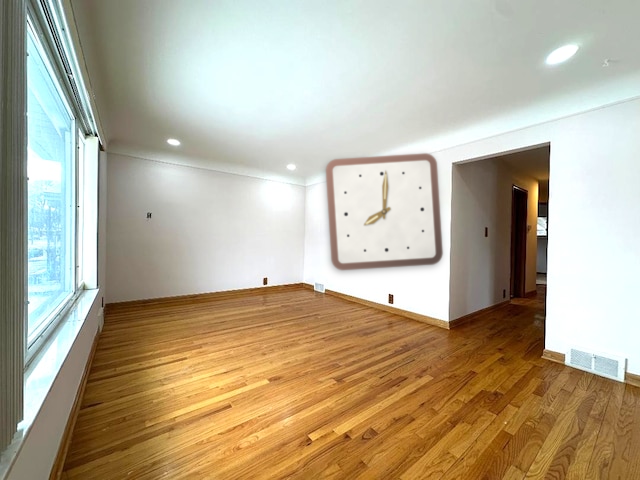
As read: 8:01
